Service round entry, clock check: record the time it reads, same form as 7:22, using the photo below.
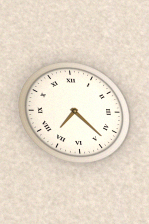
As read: 7:23
